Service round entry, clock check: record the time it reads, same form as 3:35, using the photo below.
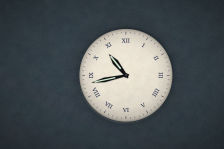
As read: 10:43
